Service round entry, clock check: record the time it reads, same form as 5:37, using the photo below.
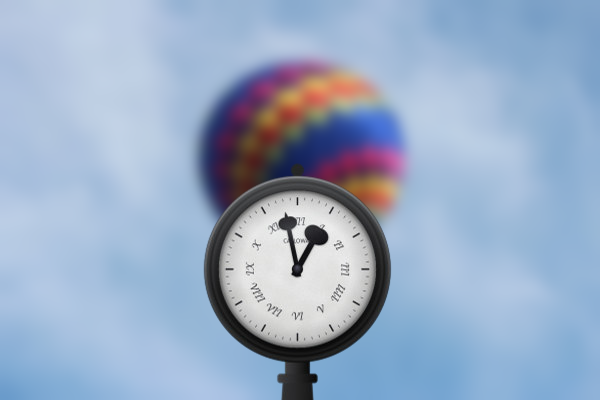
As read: 12:58
